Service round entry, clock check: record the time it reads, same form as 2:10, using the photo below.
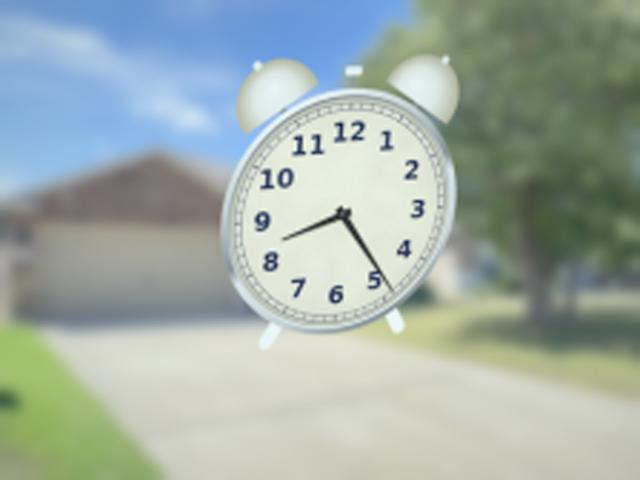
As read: 8:24
